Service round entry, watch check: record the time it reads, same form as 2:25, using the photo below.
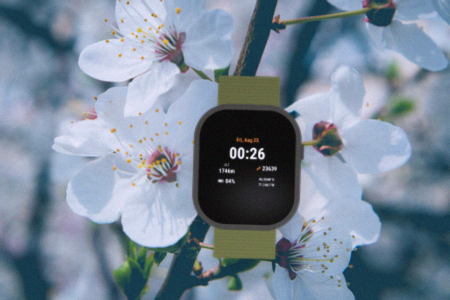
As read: 0:26
